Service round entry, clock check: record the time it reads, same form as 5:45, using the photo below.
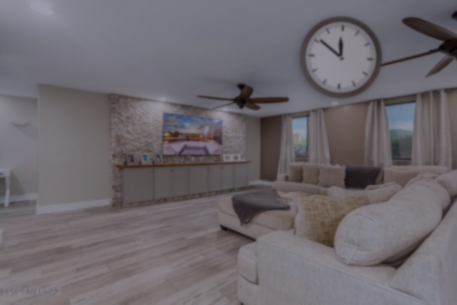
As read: 11:51
